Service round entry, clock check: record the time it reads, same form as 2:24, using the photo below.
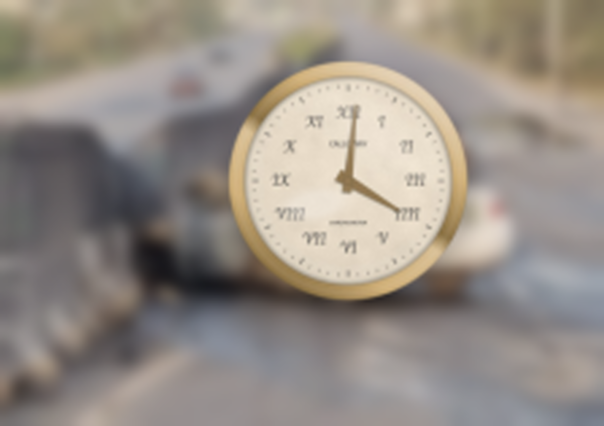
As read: 4:01
